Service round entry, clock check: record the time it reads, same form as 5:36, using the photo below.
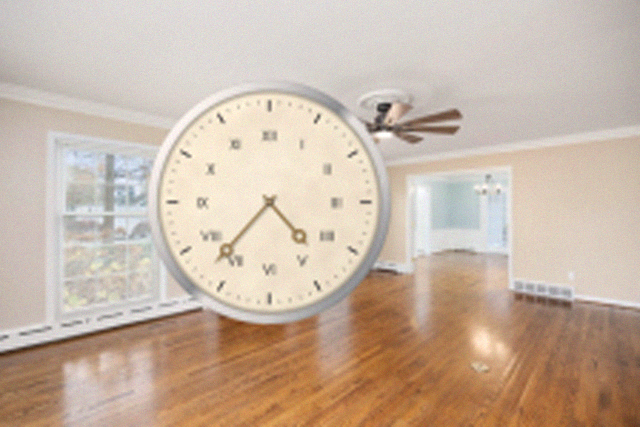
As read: 4:37
